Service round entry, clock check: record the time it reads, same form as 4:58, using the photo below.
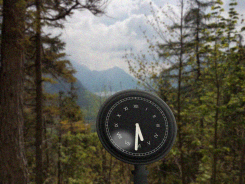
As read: 5:31
